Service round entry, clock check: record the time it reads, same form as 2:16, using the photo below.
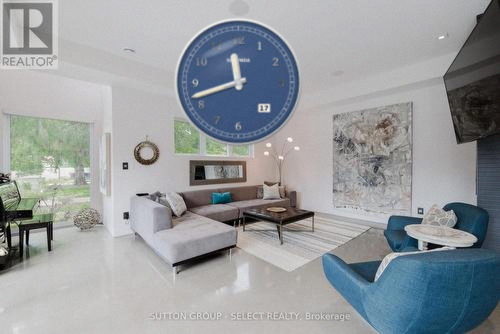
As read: 11:42
